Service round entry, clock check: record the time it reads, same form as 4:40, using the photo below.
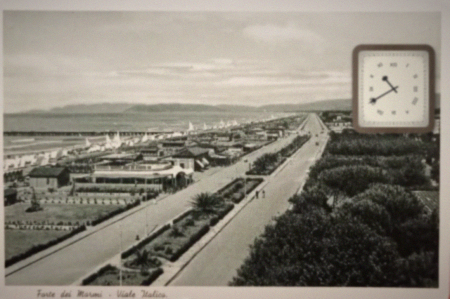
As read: 10:40
